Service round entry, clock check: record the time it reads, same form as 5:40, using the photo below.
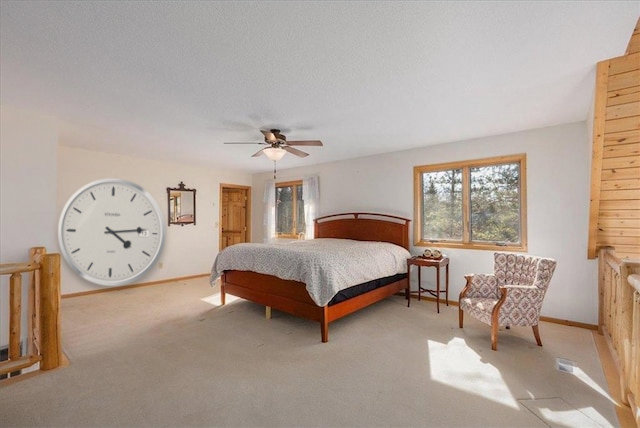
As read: 4:14
